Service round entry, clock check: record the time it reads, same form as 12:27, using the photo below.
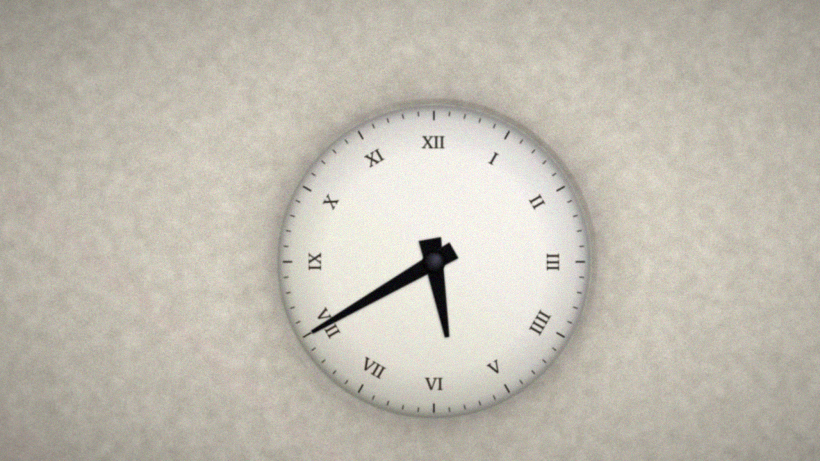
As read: 5:40
